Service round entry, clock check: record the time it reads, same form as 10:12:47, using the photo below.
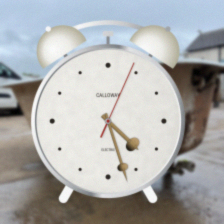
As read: 4:27:04
